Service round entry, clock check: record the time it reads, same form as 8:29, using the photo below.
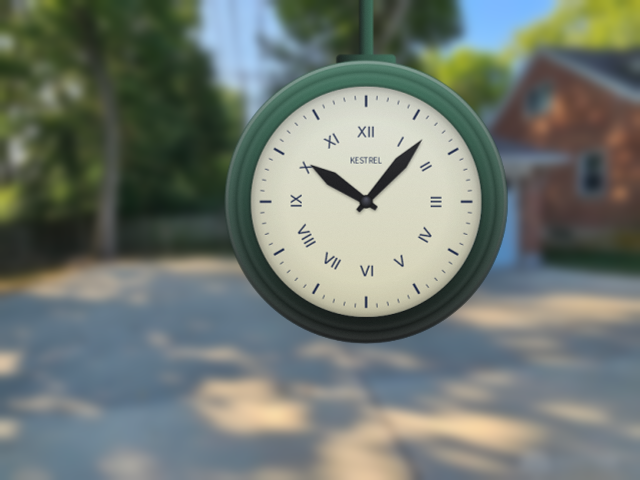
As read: 10:07
